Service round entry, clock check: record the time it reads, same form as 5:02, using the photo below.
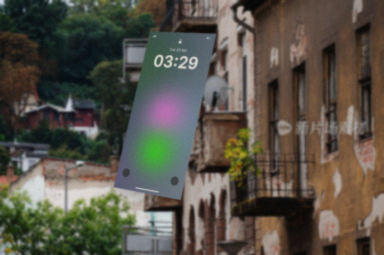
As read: 3:29
